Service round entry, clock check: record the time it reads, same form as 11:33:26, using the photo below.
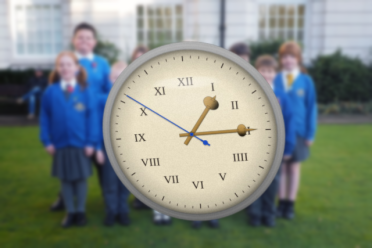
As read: 1:14:51
